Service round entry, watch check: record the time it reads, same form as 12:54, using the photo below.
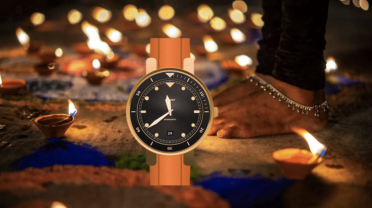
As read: 11:39
